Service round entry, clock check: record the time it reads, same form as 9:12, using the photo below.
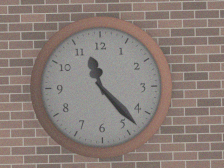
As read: 11:23
